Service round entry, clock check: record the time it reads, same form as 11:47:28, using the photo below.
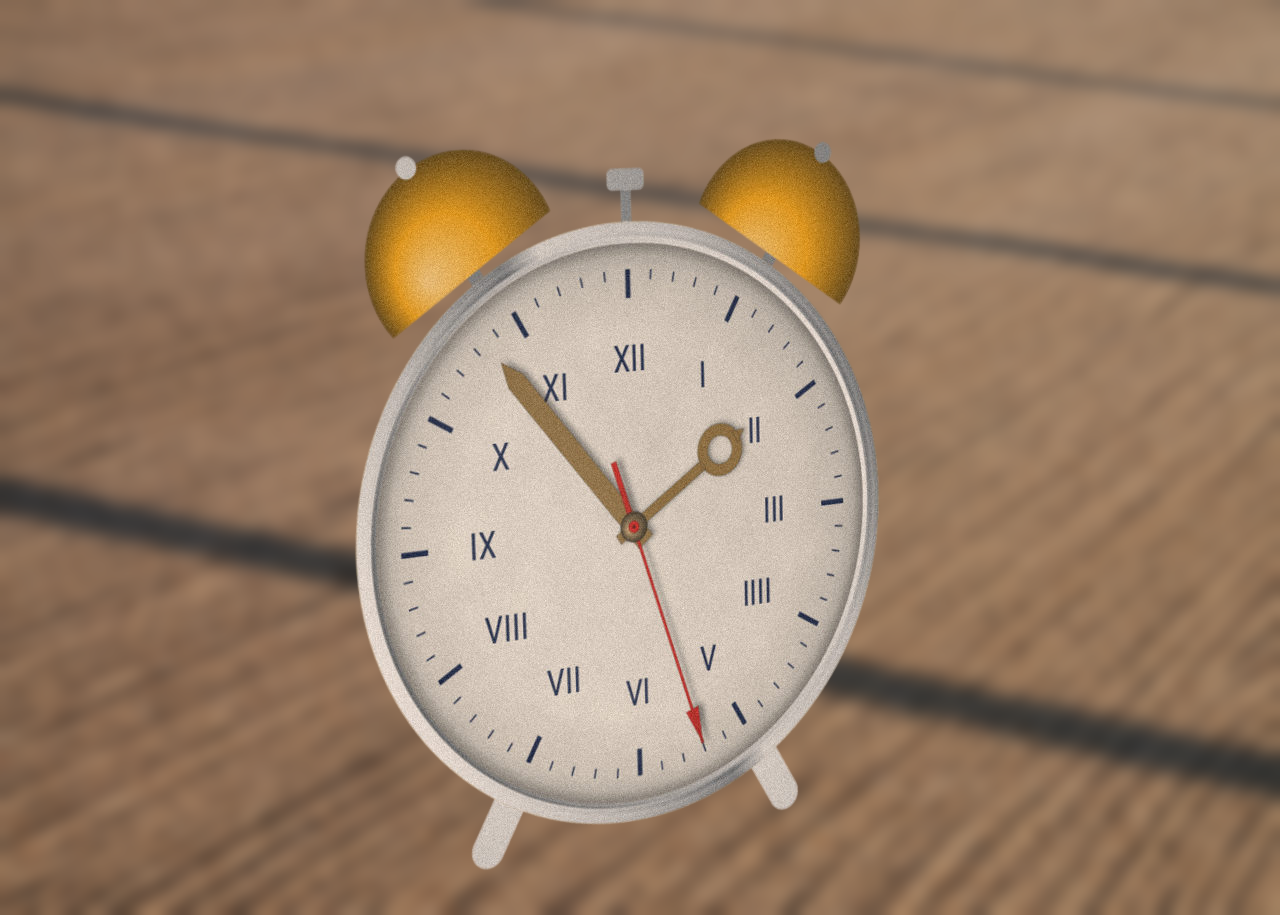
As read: 1:53:27
